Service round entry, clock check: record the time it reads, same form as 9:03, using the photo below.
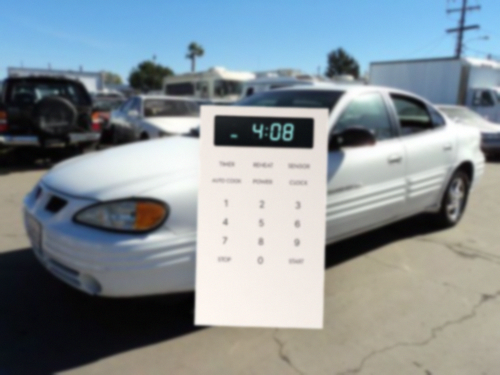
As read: 4:08
